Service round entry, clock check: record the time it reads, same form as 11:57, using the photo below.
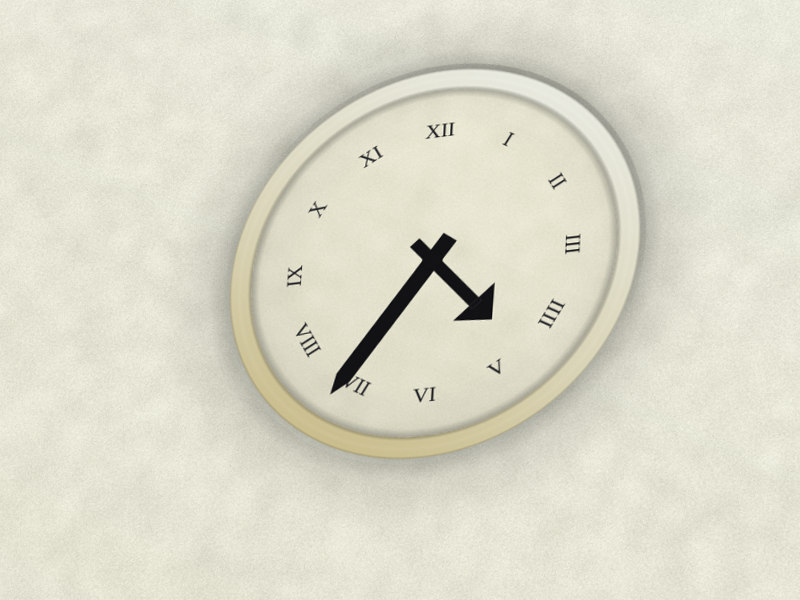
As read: 4:36
